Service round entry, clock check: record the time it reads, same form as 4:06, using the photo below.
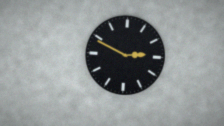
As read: 2:49
